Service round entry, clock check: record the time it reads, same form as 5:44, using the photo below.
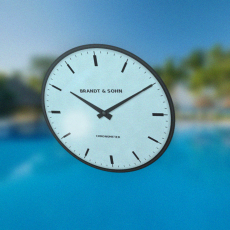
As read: 10:10
